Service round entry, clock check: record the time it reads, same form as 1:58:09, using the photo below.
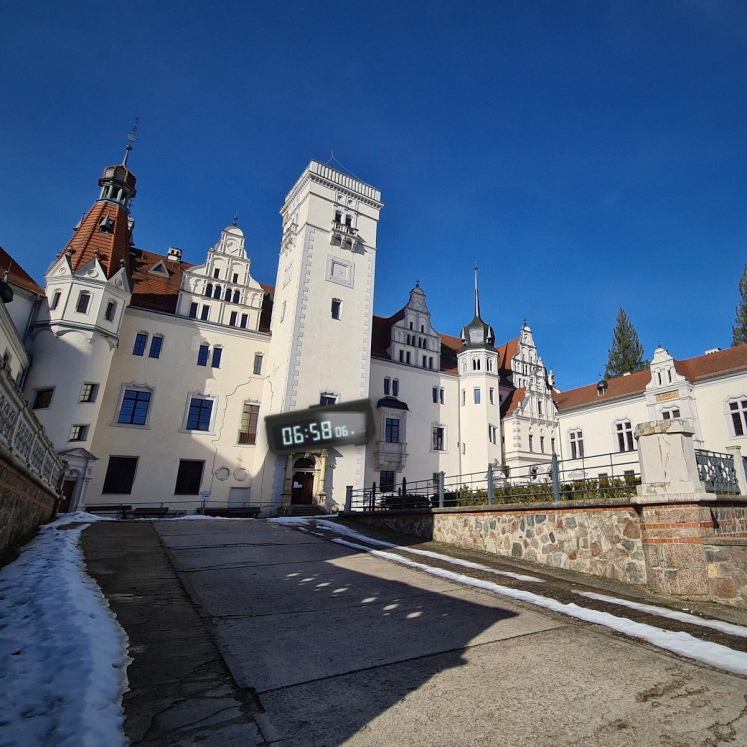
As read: 6:58:06
